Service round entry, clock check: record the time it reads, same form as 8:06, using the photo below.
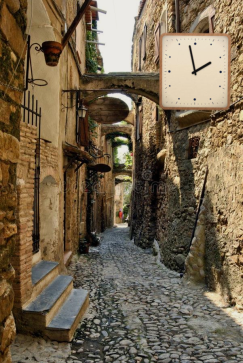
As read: 1:58
